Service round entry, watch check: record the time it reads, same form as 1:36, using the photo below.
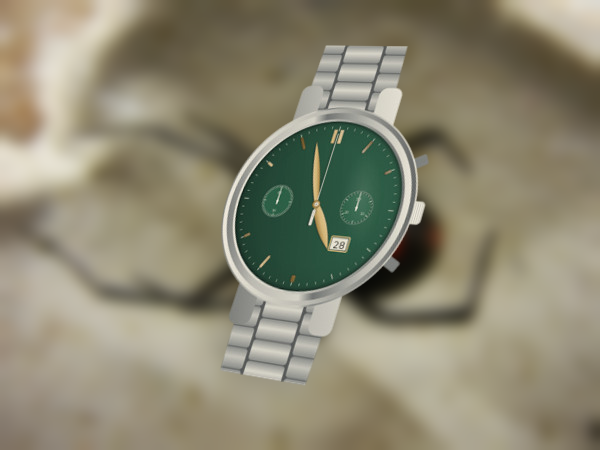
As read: 4:57
